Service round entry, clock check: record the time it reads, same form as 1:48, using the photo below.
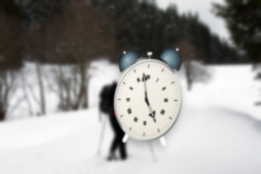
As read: 4:58
